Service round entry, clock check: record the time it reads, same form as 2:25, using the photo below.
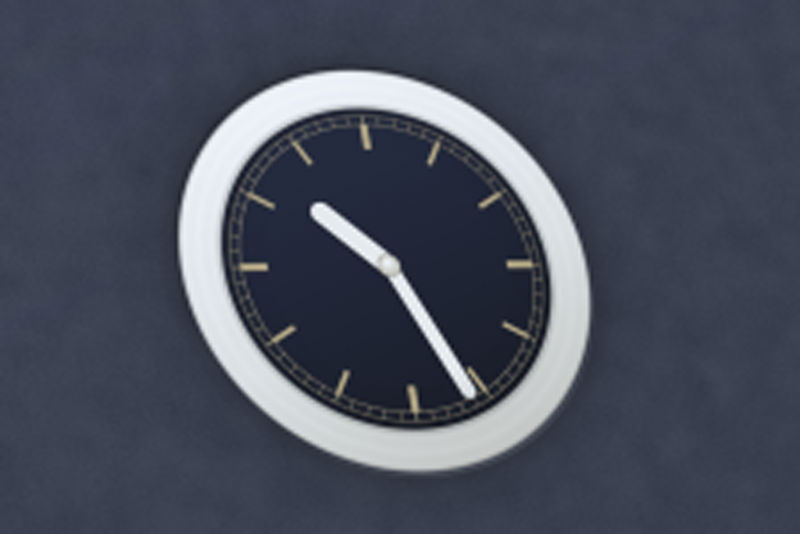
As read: 10:26
